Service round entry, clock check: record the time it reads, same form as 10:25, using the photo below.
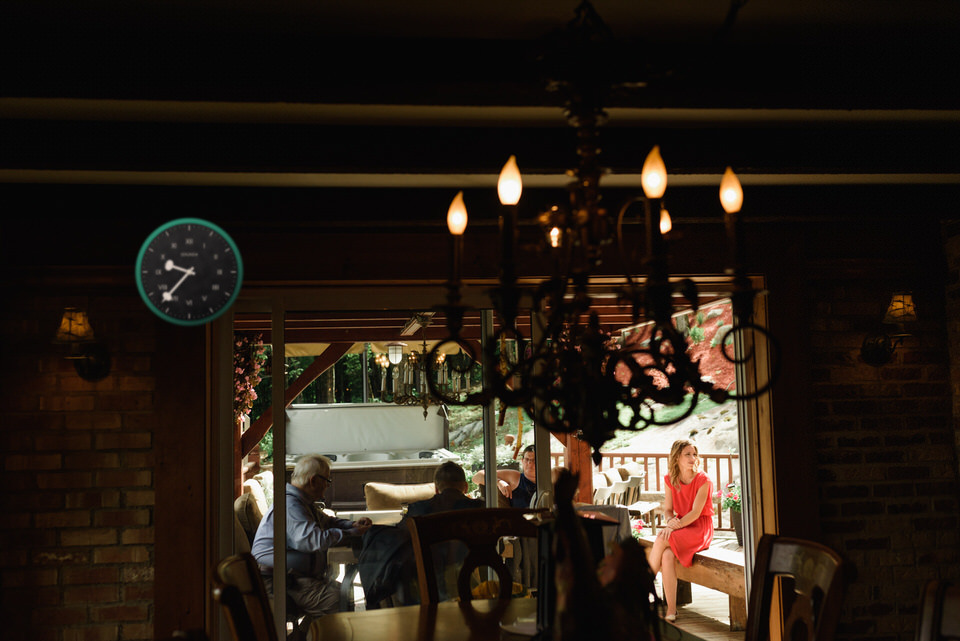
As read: 9:37
